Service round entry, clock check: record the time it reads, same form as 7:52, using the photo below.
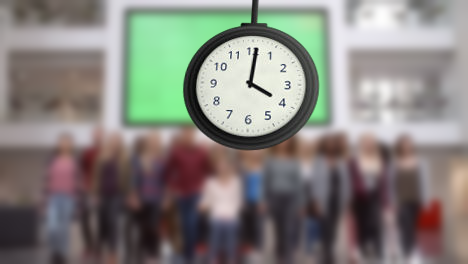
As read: 4:01
